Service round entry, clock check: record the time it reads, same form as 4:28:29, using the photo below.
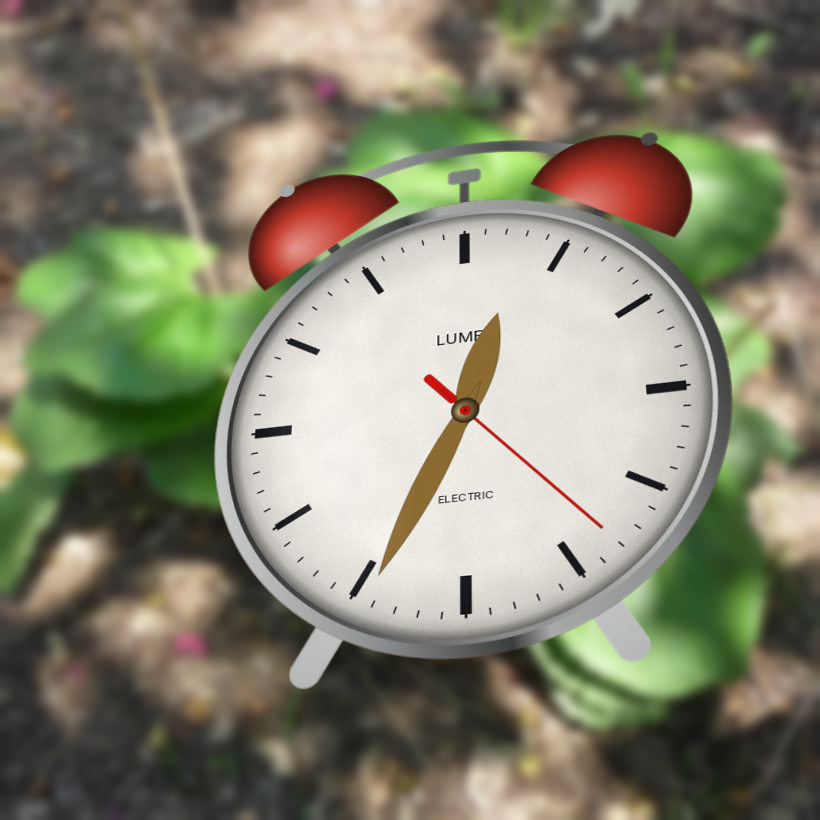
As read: 12:34:23
